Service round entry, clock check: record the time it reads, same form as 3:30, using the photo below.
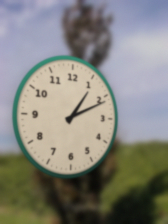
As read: 1:11
